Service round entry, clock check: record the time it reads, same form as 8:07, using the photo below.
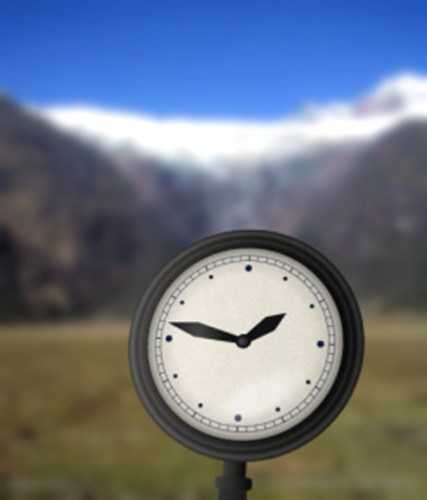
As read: 1:47
